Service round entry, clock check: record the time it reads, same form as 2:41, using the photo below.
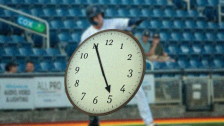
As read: 4:55
